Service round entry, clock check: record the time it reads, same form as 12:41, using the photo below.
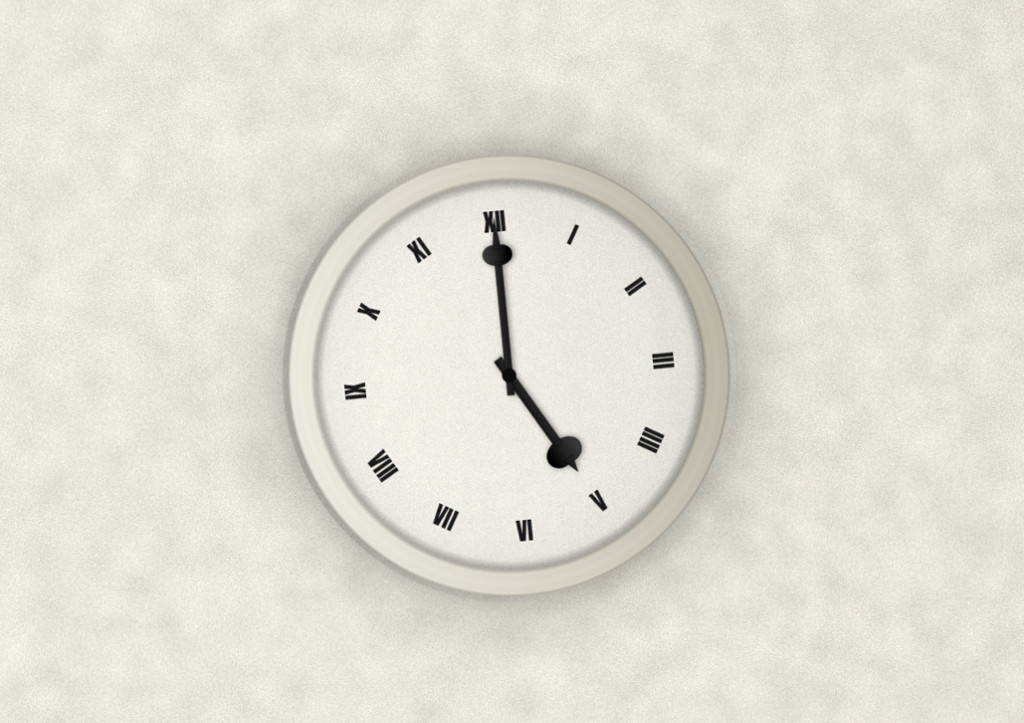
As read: 5:00
